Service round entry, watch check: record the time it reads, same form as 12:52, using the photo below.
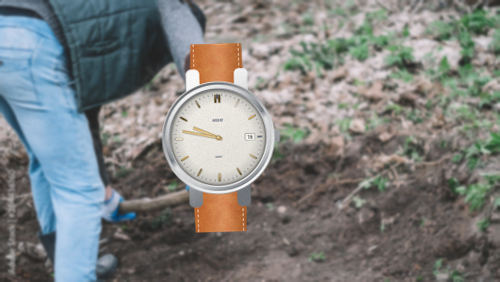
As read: 9:47
